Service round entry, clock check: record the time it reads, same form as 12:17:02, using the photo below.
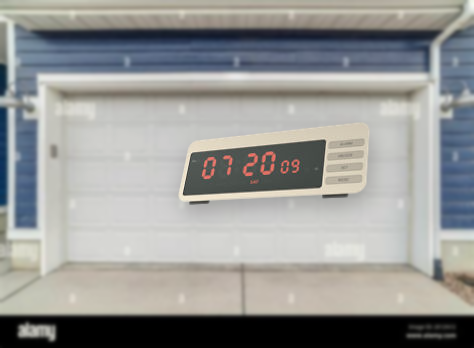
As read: 7:20:09
